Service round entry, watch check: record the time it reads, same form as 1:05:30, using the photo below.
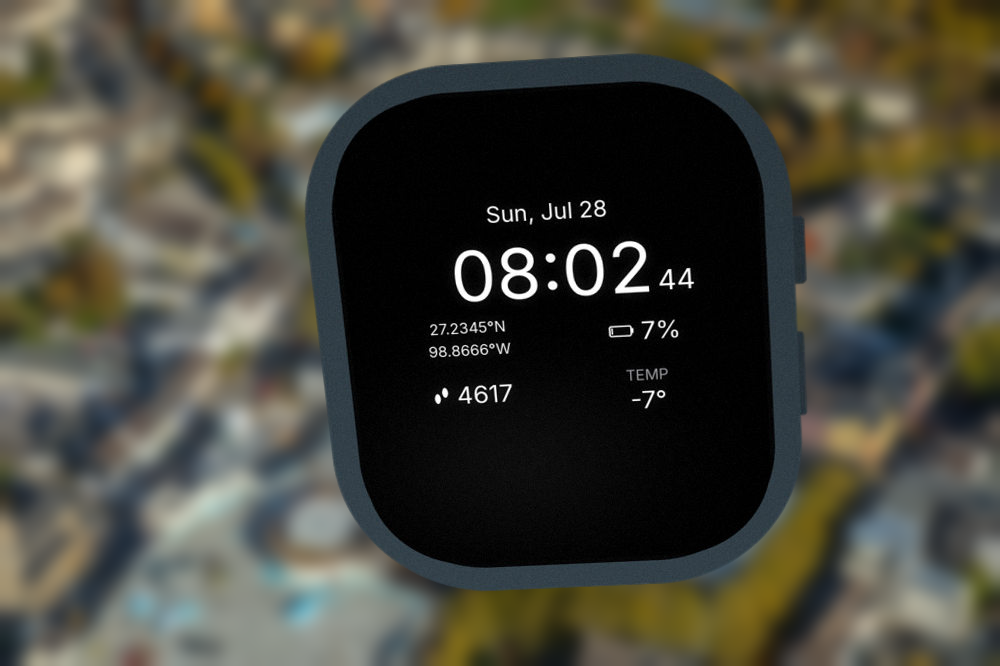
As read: 8:02:44
